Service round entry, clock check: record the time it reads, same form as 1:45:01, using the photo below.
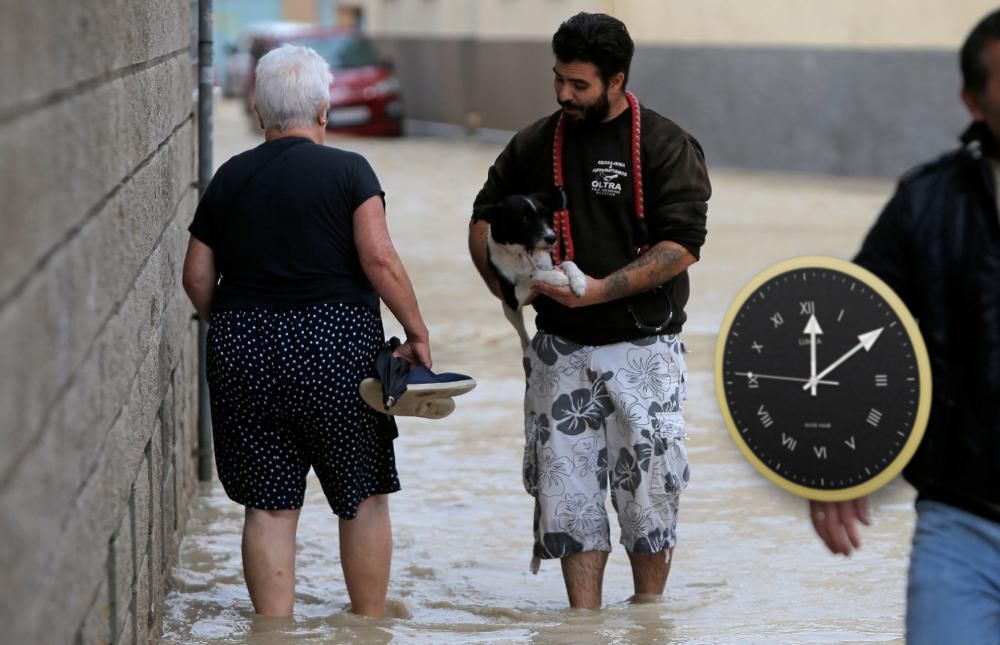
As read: 12:09:46
